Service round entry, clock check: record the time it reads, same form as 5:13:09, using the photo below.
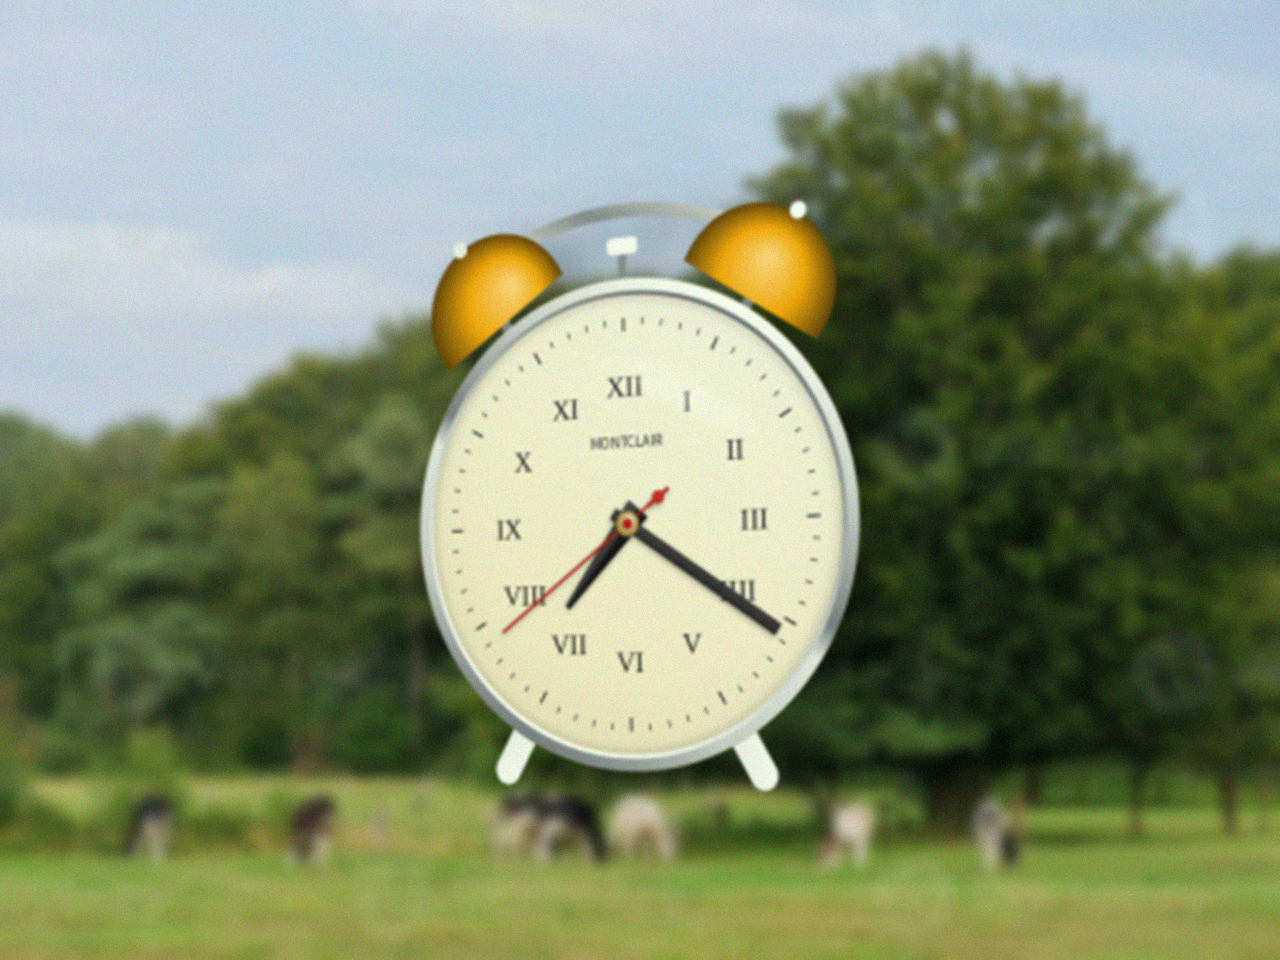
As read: 7:20:39
